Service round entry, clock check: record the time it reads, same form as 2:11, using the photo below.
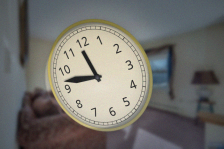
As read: 11:47
